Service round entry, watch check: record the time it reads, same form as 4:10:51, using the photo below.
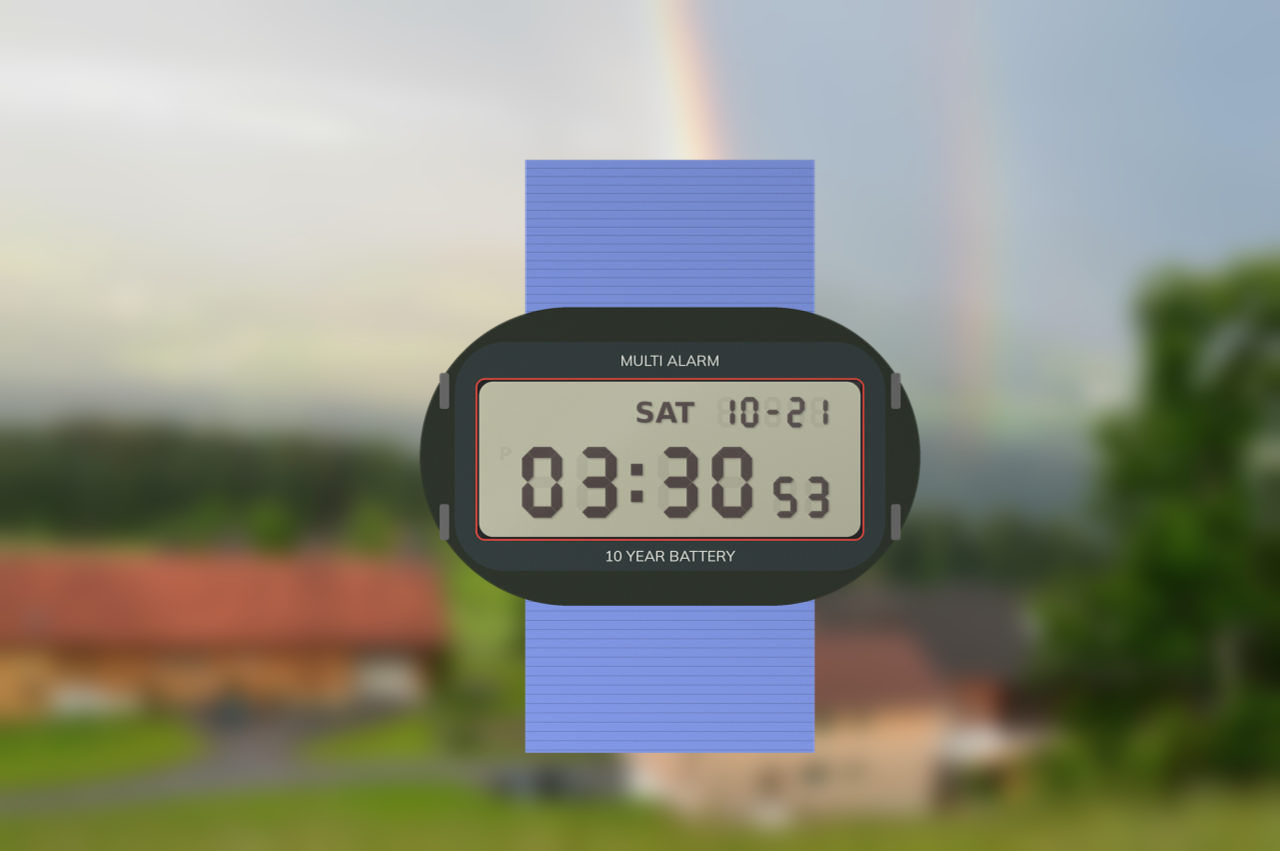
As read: 3:30:53
